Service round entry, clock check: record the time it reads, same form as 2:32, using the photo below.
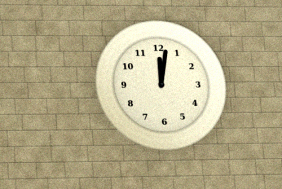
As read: 12:02
